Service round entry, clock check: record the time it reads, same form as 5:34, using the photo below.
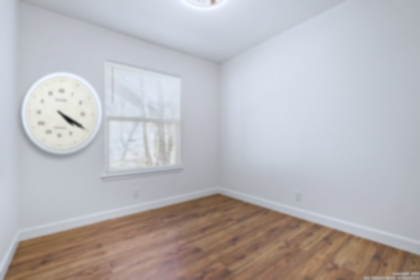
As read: 4:20
